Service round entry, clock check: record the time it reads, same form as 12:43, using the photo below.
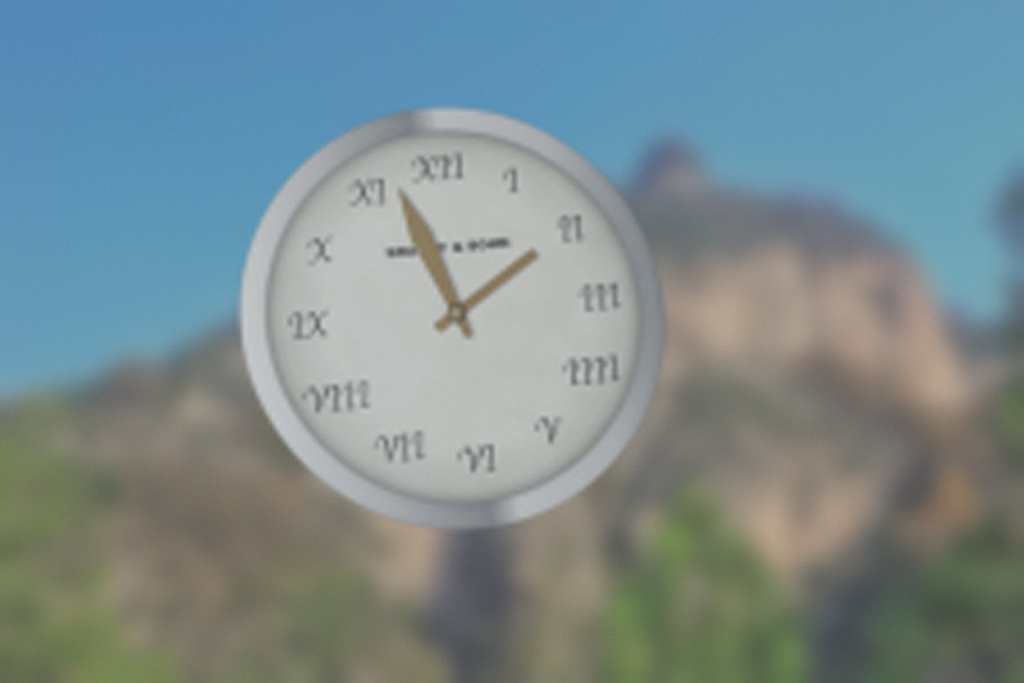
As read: 1:57
